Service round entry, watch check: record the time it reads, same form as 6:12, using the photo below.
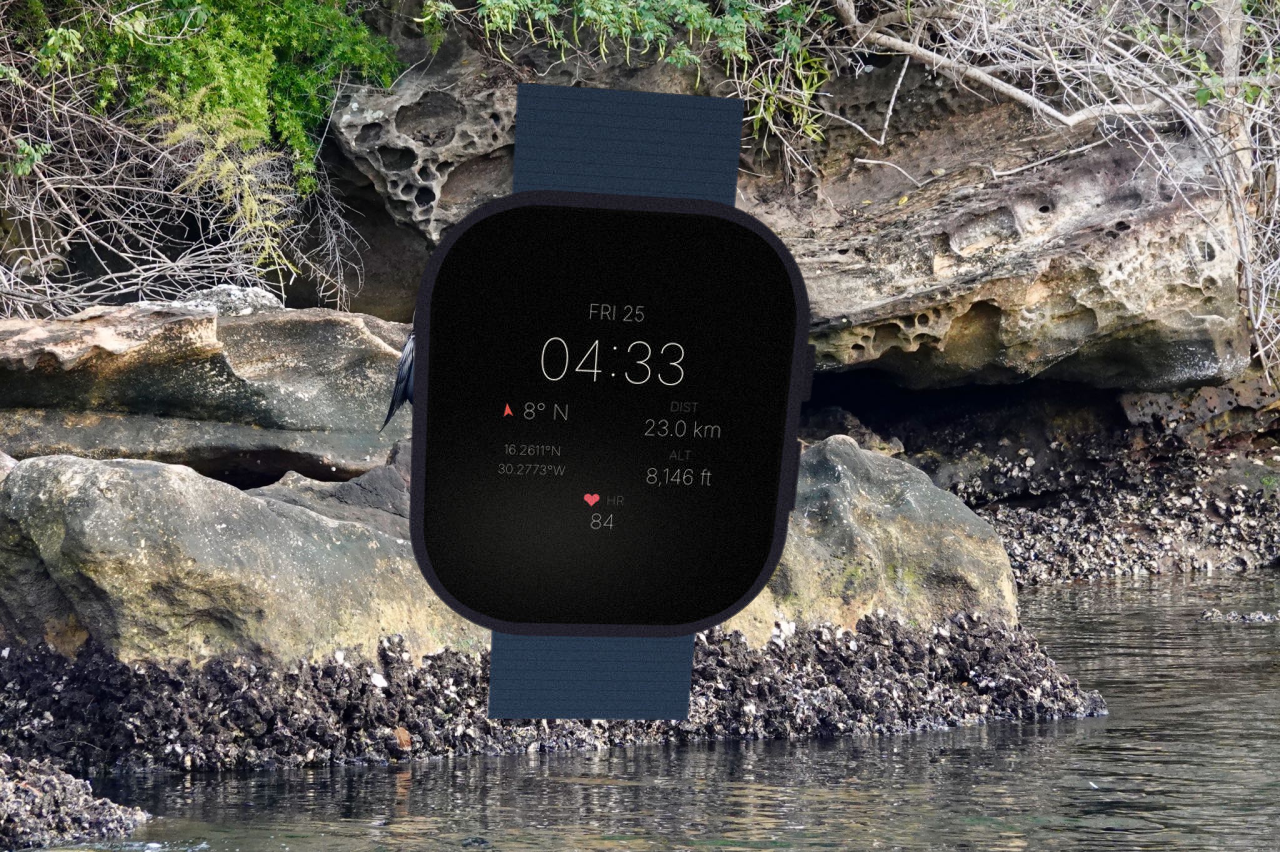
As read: 4:33
